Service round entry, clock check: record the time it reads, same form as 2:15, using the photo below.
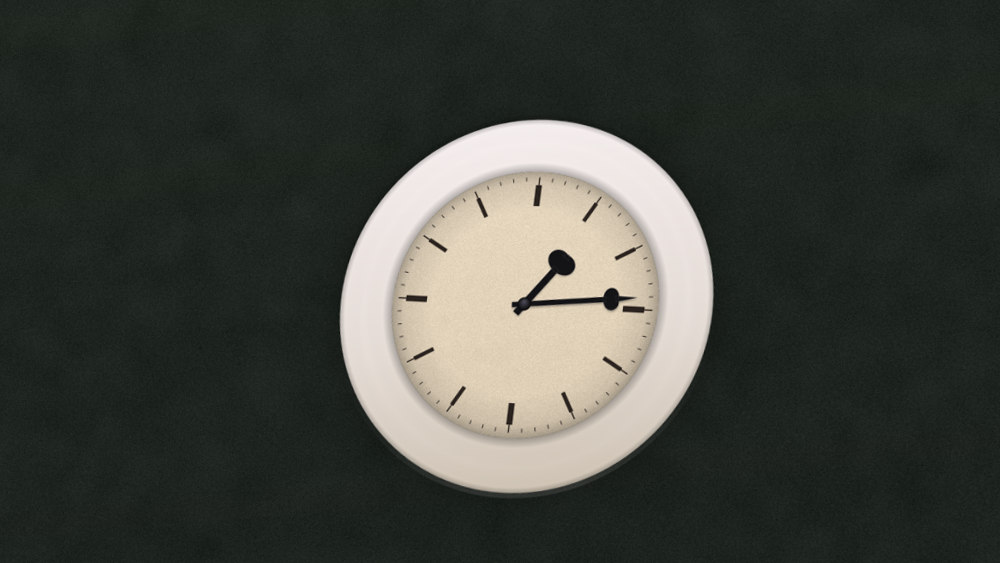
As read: 1:14
